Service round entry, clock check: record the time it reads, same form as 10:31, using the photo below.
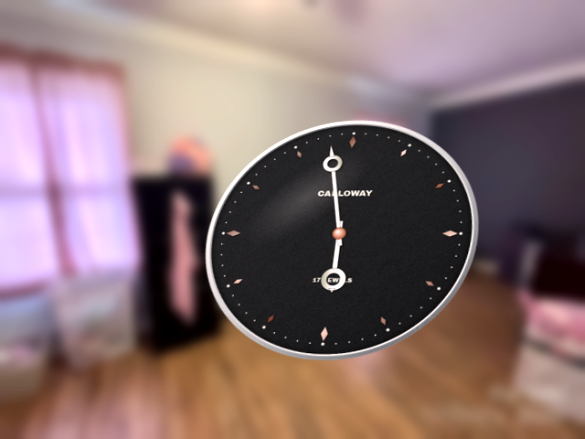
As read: 5:58
